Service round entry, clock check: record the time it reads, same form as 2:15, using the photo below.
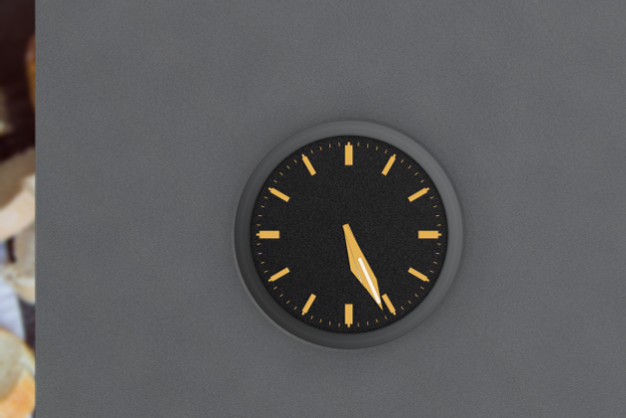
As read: 5:26
